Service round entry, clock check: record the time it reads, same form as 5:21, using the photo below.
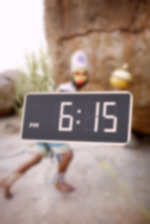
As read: 6:15
